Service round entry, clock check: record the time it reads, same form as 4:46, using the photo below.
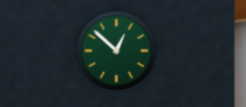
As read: 12:52
